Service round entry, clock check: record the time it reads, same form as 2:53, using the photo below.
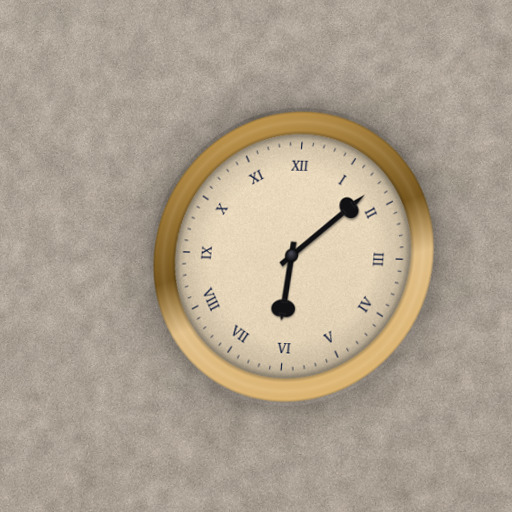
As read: 6:08
